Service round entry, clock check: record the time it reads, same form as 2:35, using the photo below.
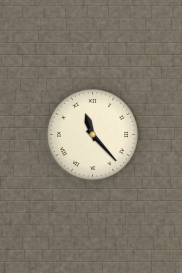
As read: 11:23
